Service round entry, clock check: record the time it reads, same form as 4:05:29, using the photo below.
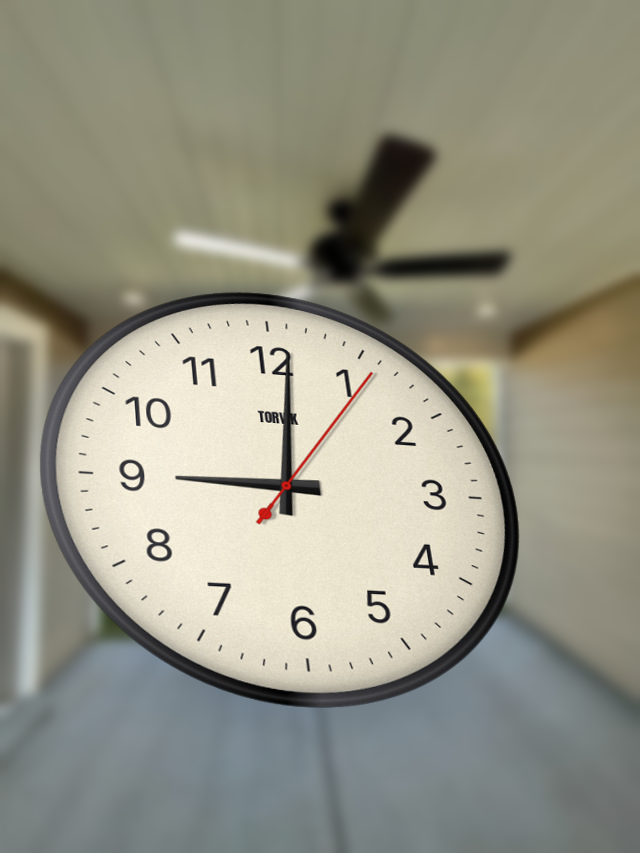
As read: 9:01:06
